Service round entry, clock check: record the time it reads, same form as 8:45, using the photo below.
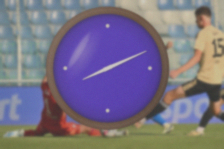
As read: 8:11
